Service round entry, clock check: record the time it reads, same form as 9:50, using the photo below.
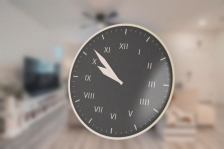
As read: 9:52
